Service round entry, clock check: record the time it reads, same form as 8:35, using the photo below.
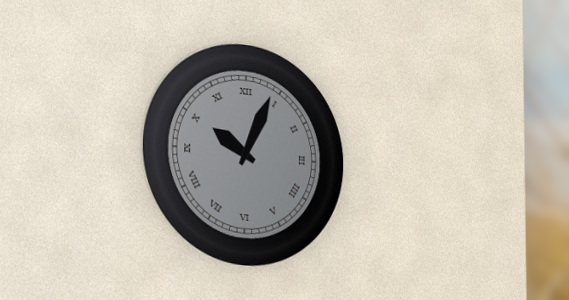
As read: 10:04
